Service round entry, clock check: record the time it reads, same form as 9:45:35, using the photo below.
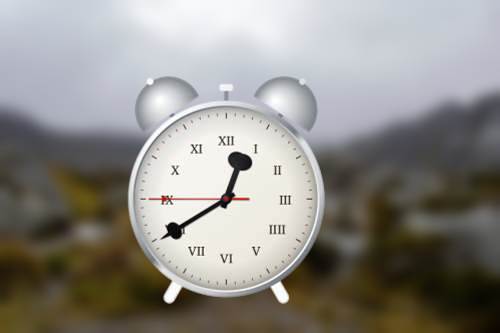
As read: 12:39:45
